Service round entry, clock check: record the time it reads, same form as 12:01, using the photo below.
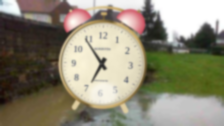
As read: 6:54
